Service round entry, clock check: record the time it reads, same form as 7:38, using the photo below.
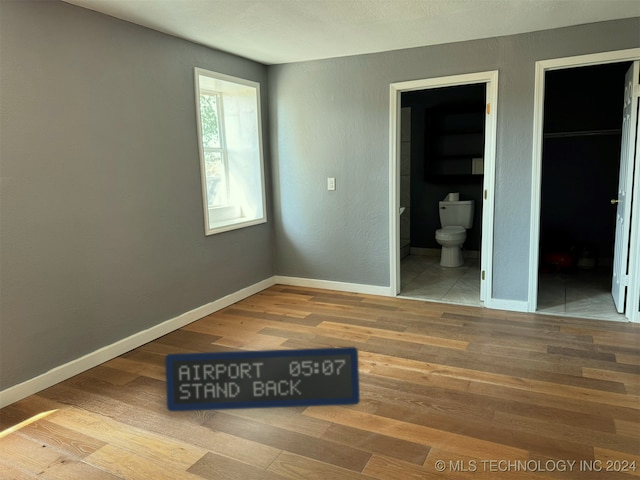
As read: 5:07
